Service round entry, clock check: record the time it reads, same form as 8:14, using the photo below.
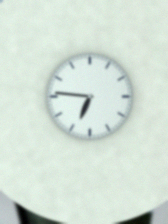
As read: 6:46
